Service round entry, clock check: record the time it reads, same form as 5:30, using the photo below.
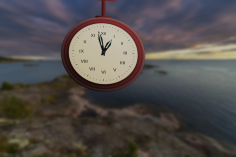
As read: 12:58
